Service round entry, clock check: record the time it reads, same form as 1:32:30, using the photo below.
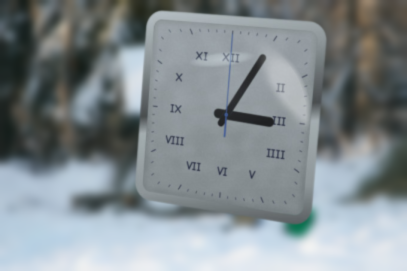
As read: 3:05:00
